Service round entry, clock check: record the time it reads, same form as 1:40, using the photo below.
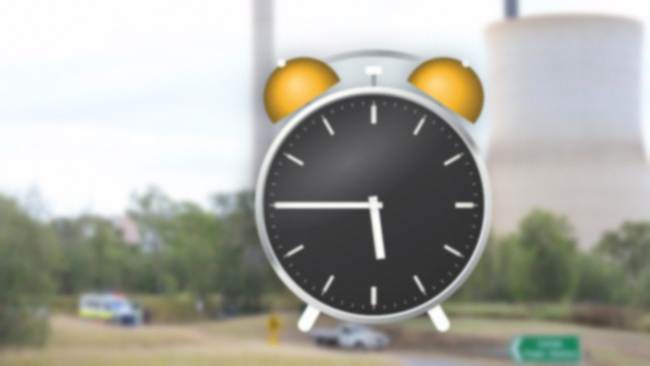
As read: 5:45
